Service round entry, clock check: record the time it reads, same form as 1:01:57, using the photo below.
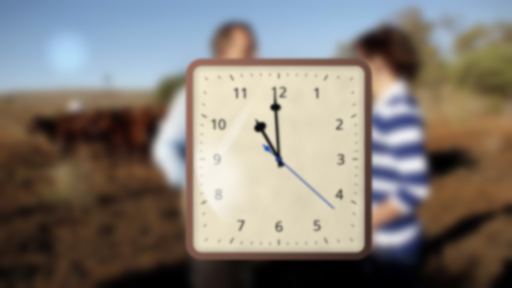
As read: 10:59:22
